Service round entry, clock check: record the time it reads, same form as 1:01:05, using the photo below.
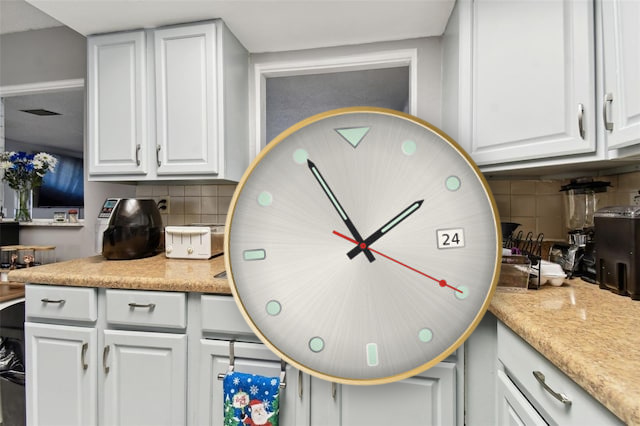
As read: 1:55:20
